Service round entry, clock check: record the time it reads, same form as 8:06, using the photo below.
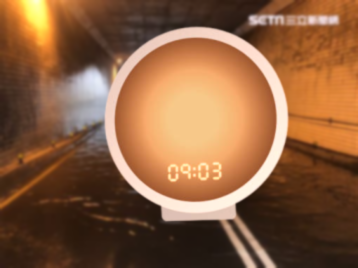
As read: 9:03
